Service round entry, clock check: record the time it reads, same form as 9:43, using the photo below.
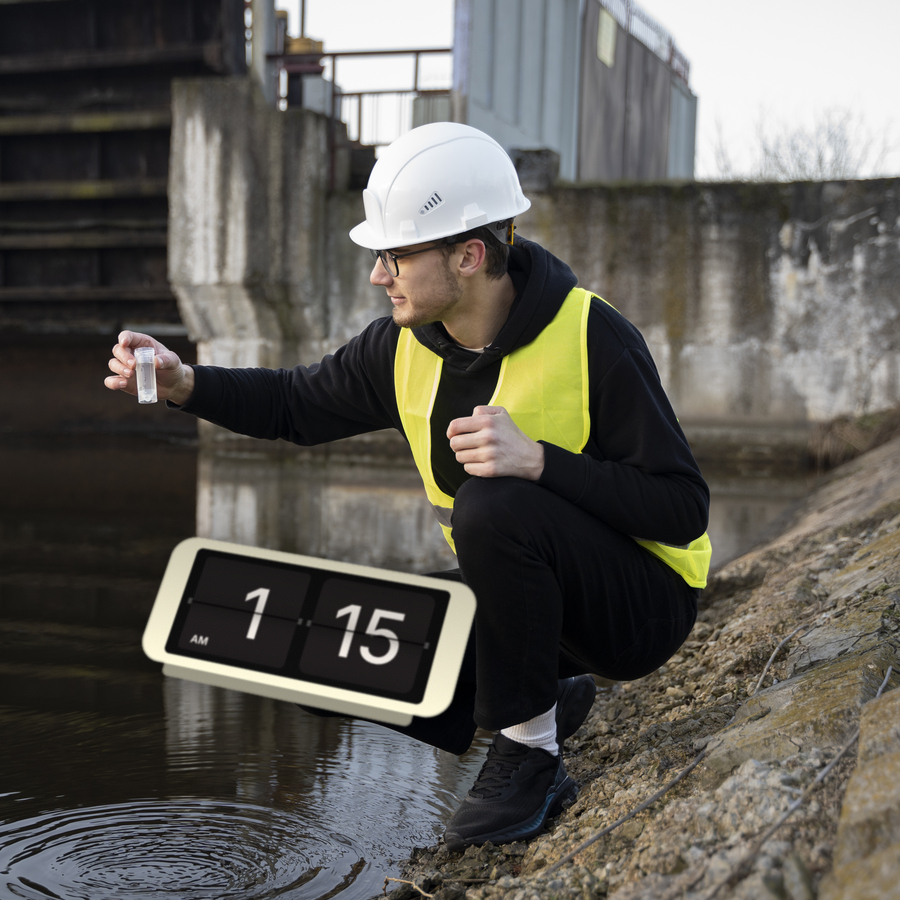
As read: 1:15
